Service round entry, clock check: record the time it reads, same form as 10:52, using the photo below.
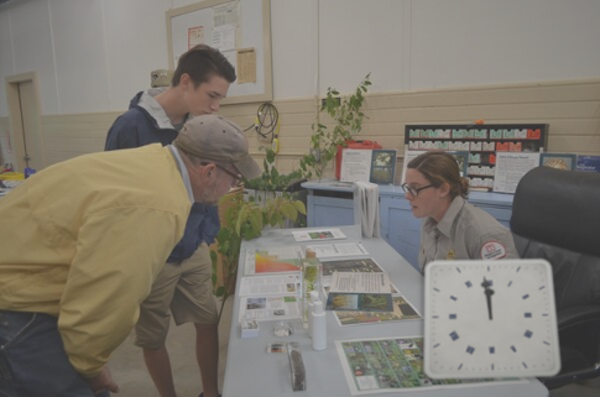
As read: 11:59
